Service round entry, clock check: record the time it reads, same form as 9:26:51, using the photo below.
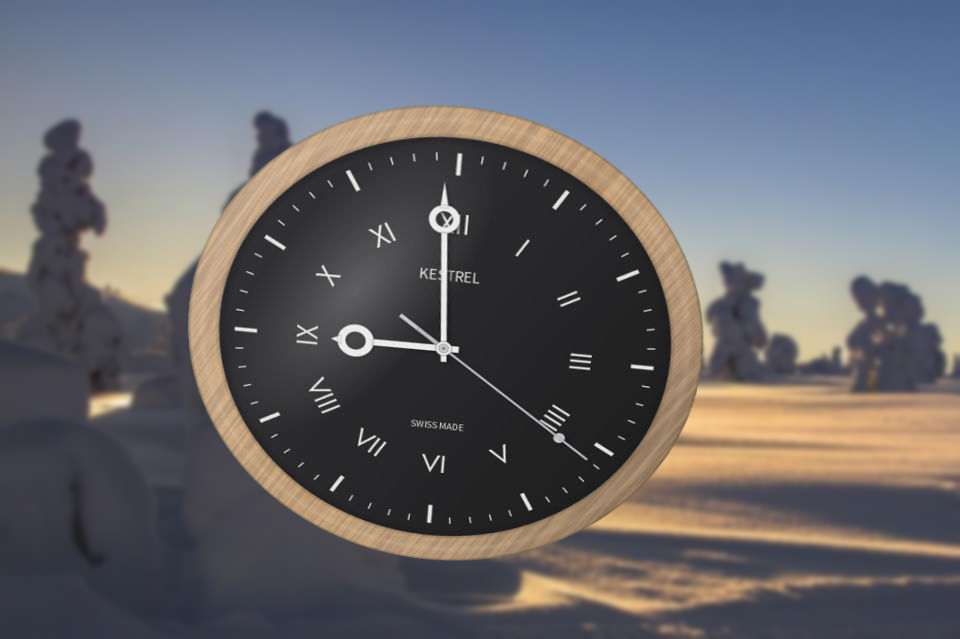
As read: 8:59:21
